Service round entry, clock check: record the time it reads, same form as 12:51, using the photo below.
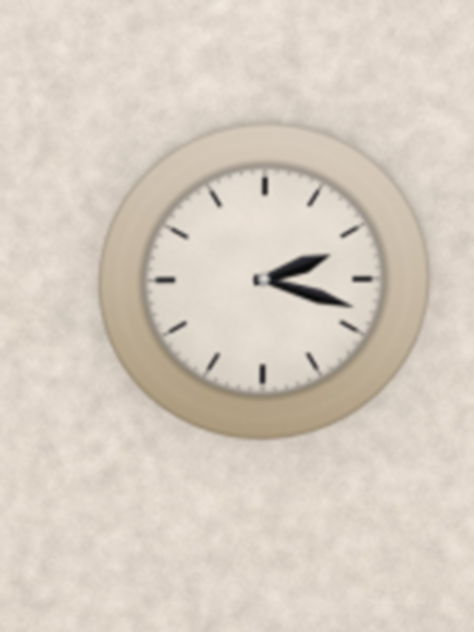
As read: 2:18
